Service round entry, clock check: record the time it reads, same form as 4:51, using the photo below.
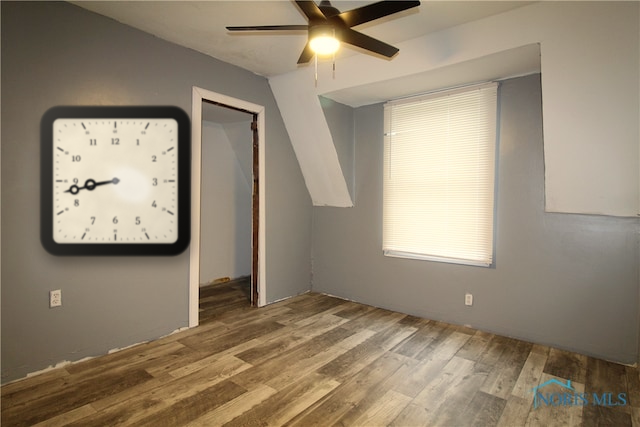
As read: 8:43
